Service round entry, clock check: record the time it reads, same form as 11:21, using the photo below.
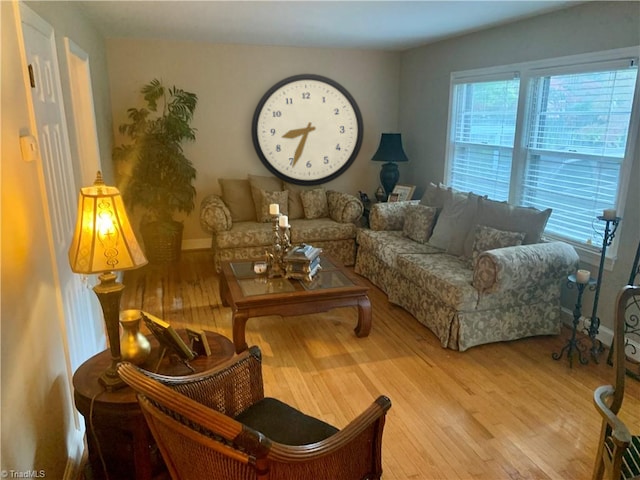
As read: 8:34
